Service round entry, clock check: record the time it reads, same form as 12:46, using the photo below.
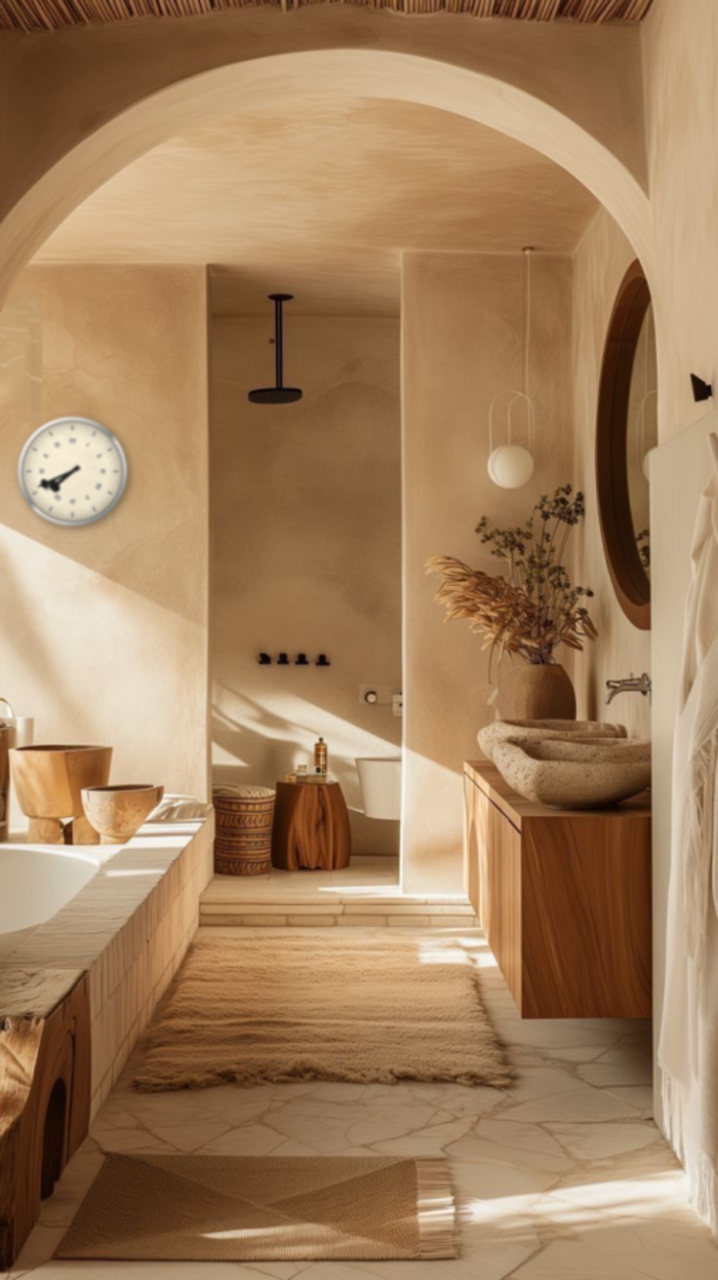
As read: 7:41
